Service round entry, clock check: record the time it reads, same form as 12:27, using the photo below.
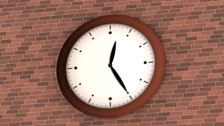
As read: 12:25
